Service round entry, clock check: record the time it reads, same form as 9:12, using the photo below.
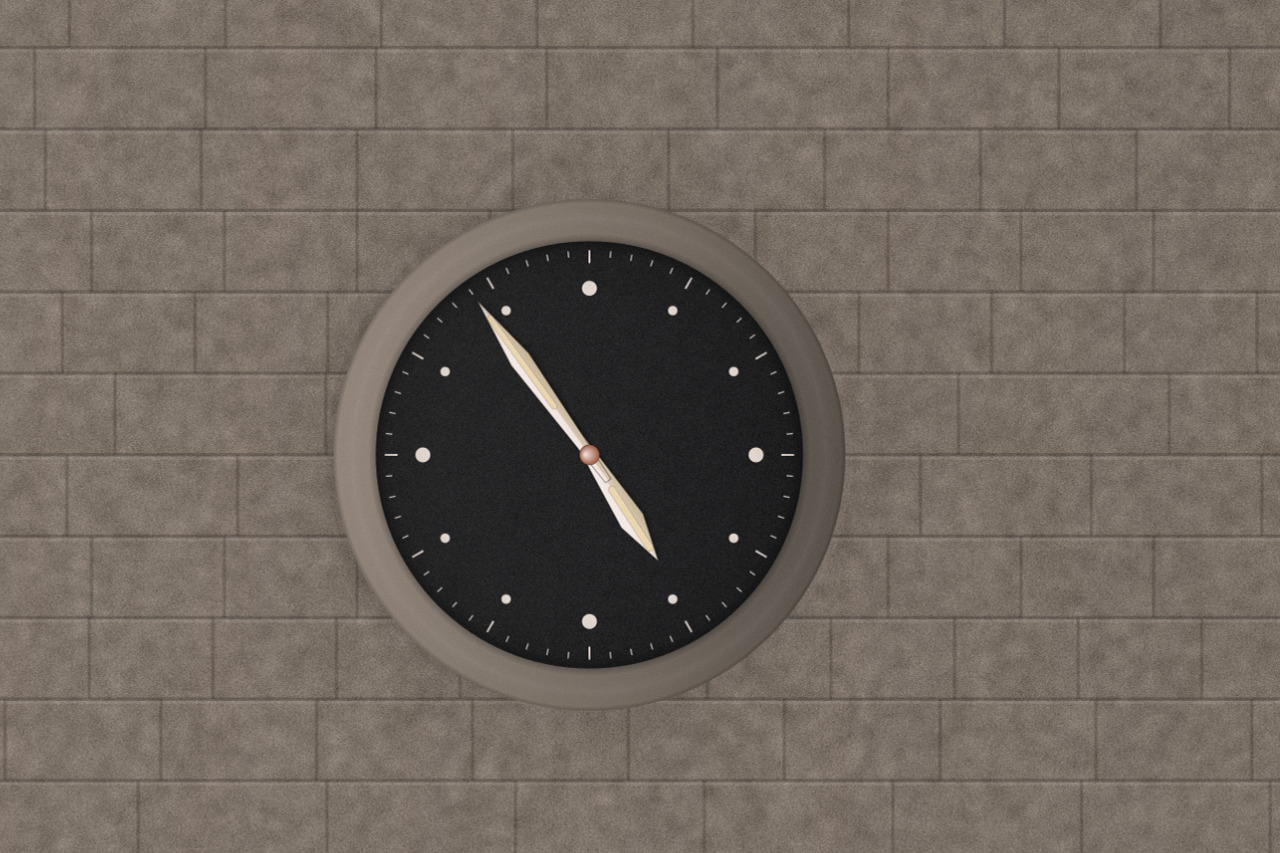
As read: 4:54
